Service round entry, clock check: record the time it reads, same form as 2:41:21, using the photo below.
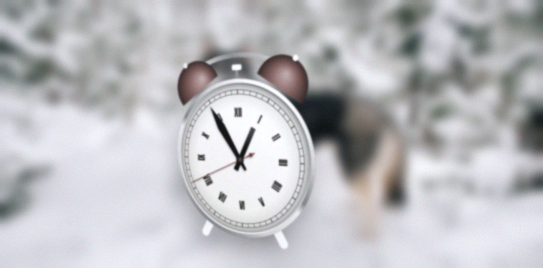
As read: 12:54:41
